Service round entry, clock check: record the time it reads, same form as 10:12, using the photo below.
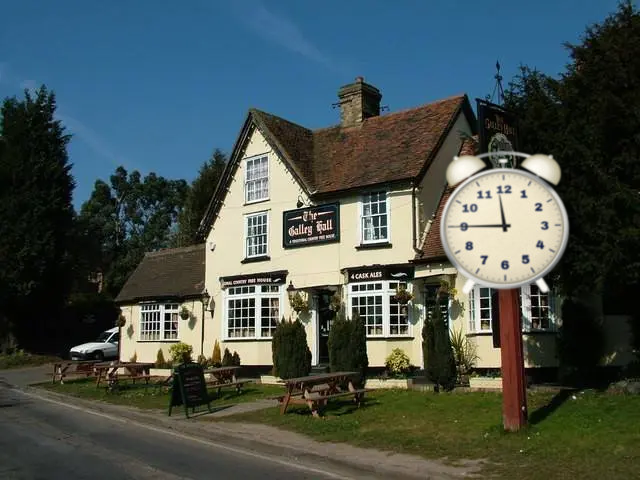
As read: 11:45
